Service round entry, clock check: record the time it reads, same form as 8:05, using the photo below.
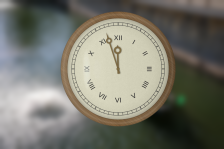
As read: 11:57
